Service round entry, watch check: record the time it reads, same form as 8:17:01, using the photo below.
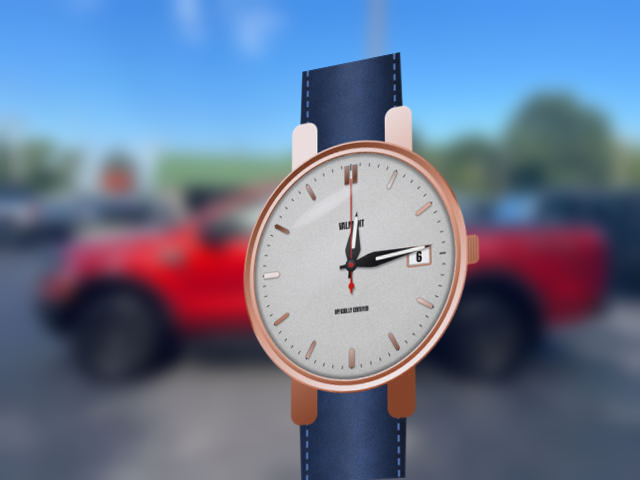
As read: 12:14:00
